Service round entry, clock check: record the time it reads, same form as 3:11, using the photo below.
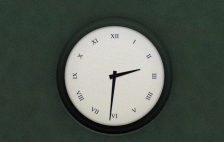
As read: 2:31
